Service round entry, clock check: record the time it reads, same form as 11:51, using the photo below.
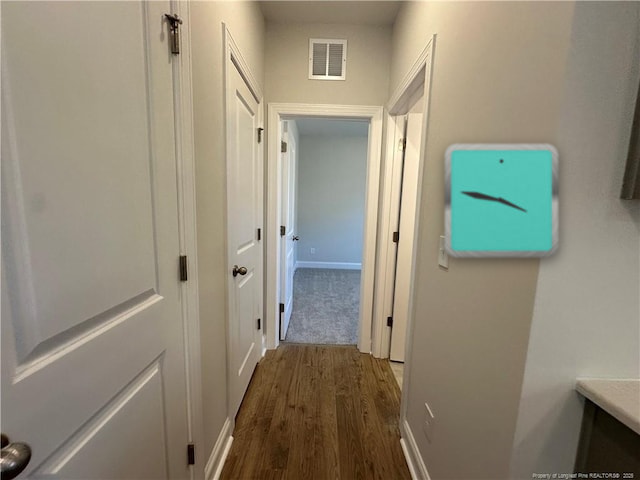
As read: 3:47
